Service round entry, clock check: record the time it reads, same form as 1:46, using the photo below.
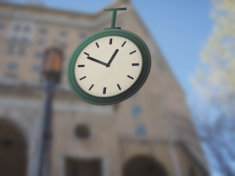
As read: 12:49
